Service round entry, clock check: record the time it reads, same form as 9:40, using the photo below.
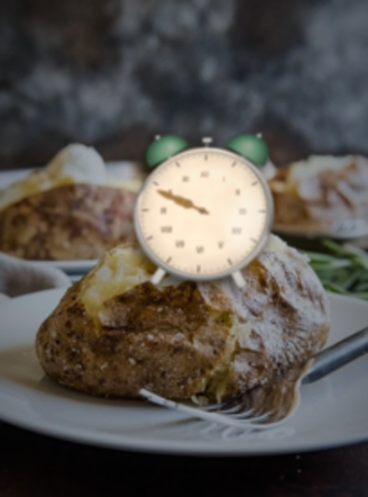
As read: 9:49
